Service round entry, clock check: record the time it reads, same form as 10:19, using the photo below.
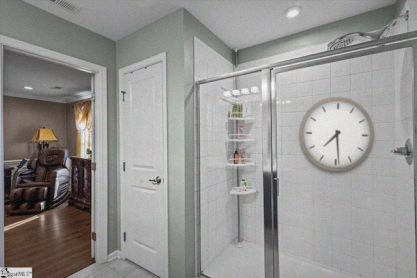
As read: 7:29
